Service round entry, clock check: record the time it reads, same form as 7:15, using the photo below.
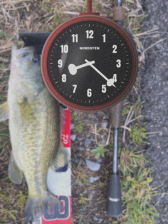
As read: 8:22
